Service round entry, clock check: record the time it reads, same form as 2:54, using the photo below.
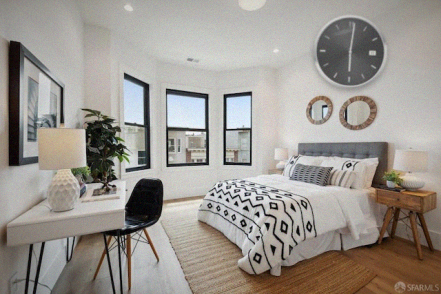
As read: 6:01
